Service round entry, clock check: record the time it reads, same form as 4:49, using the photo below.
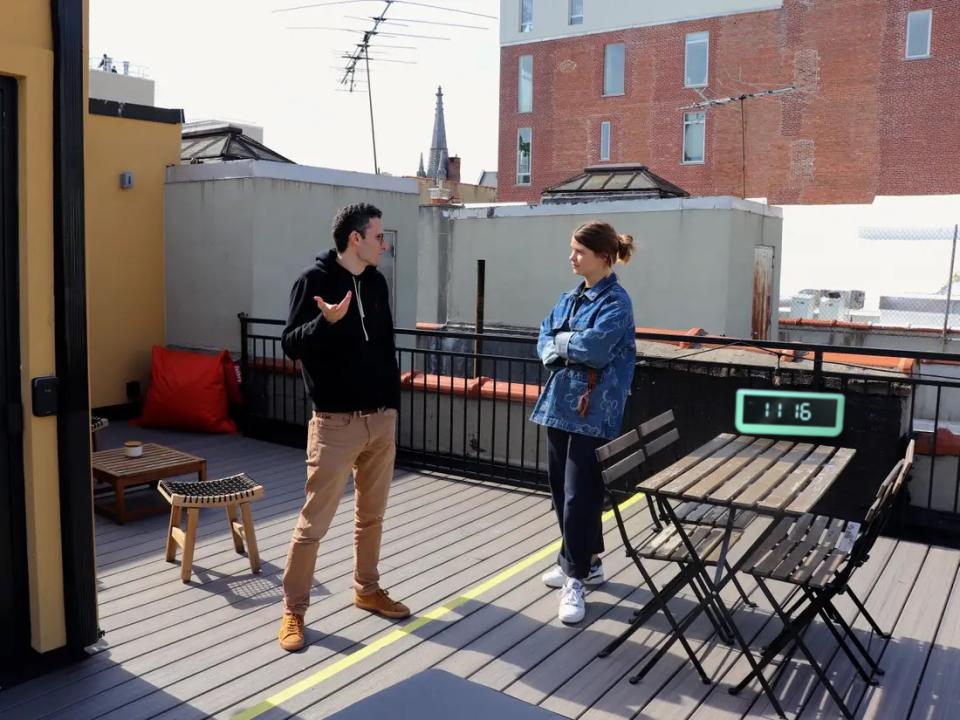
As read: 11:16
